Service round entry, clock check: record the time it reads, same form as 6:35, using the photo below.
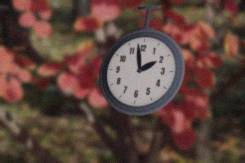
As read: 1:58
